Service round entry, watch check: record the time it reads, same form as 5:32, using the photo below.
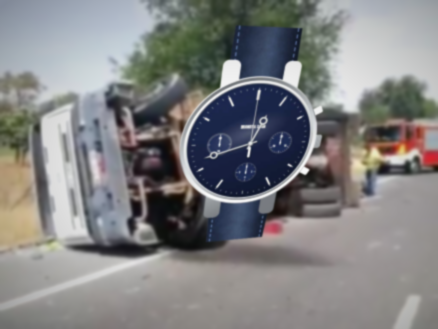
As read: 12:42
